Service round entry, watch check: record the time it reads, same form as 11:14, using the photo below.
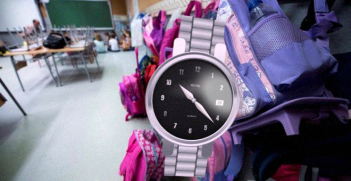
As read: 10:22
